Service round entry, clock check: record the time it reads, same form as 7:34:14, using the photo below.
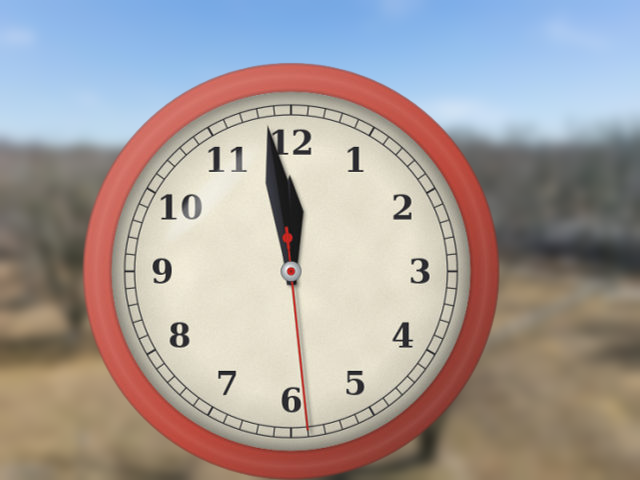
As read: 11:58:29
